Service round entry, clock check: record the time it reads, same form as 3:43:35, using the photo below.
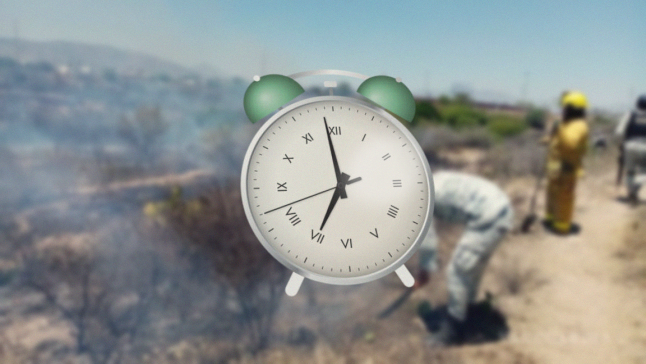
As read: 6:58:42
